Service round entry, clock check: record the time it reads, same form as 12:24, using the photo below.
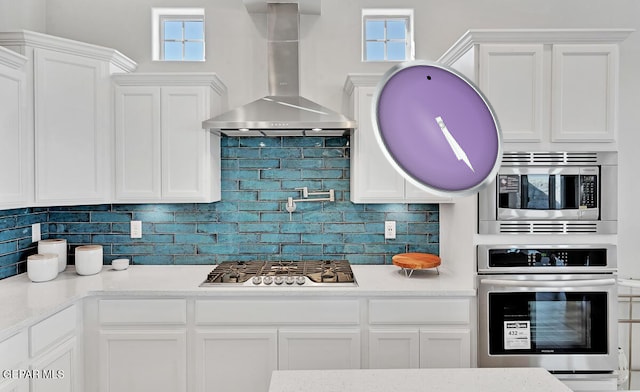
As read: 5:26
